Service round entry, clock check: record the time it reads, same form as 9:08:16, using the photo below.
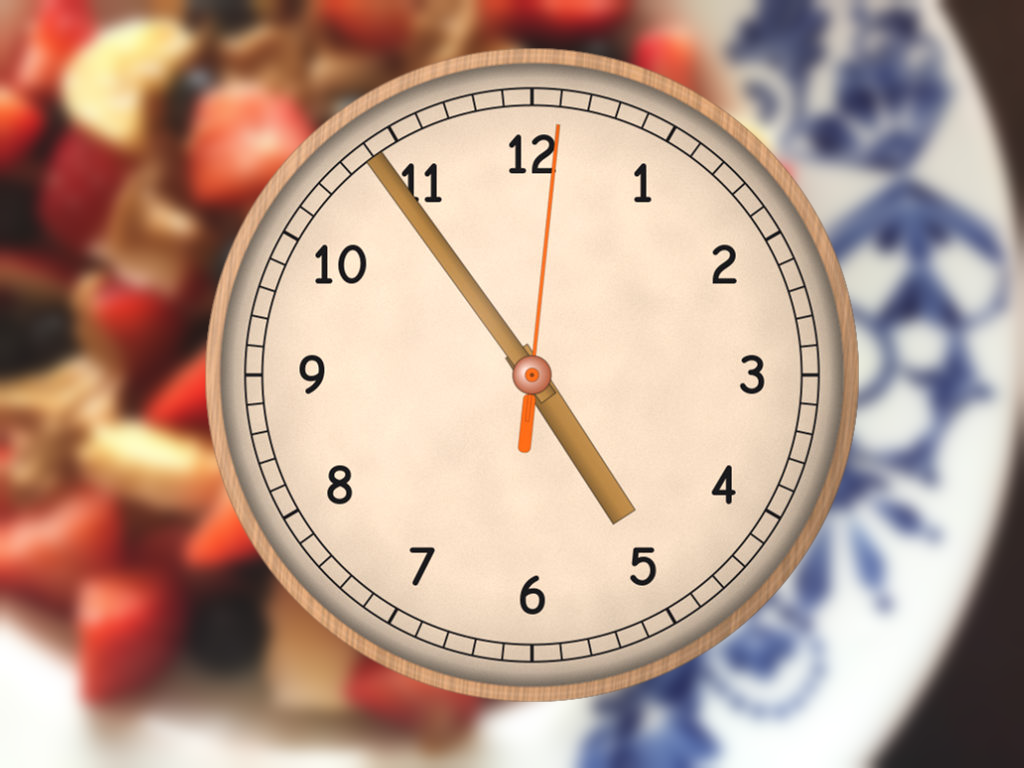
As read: 4:54:01
